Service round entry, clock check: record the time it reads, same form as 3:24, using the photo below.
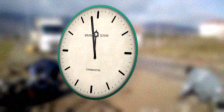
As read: 11:58
